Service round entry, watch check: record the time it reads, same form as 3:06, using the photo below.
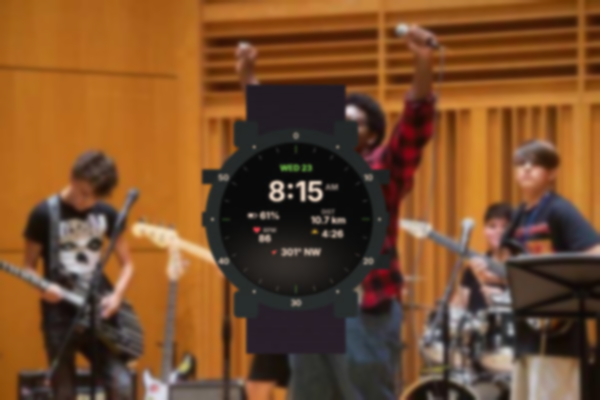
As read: 8:15
